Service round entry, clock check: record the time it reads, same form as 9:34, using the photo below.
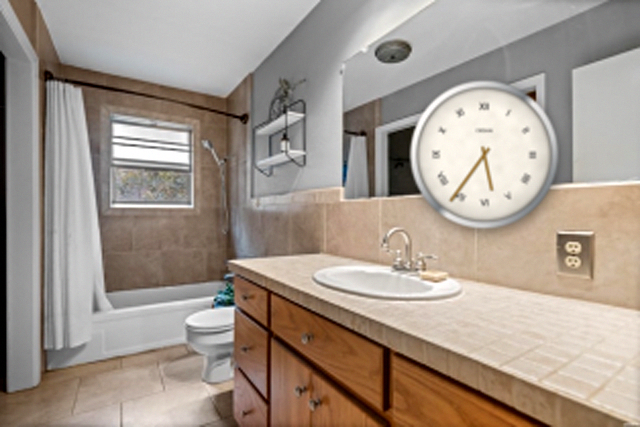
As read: 5:36
